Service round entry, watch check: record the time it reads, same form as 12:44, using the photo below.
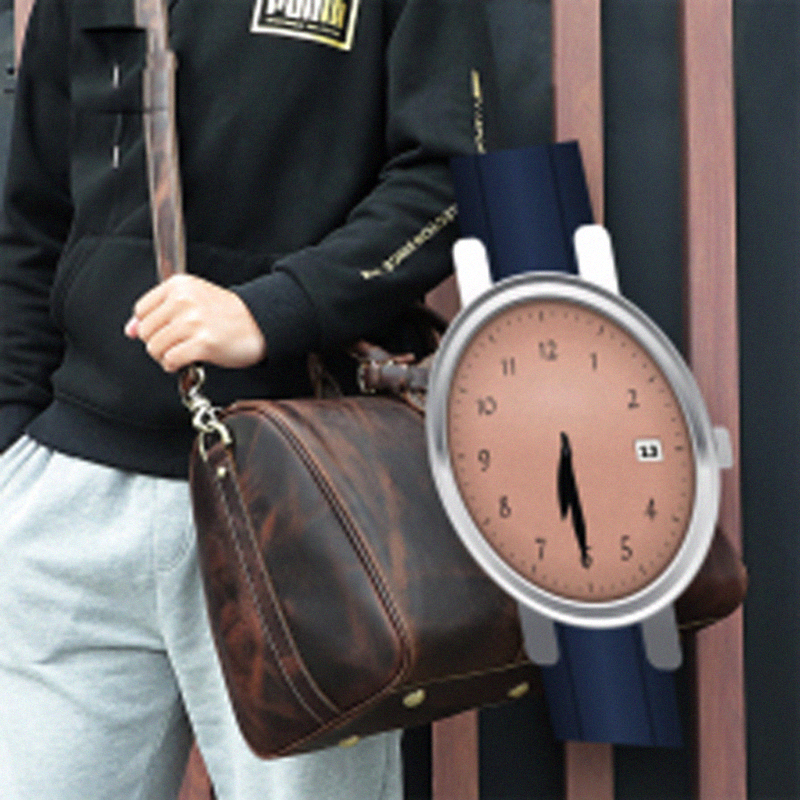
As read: 6:30
